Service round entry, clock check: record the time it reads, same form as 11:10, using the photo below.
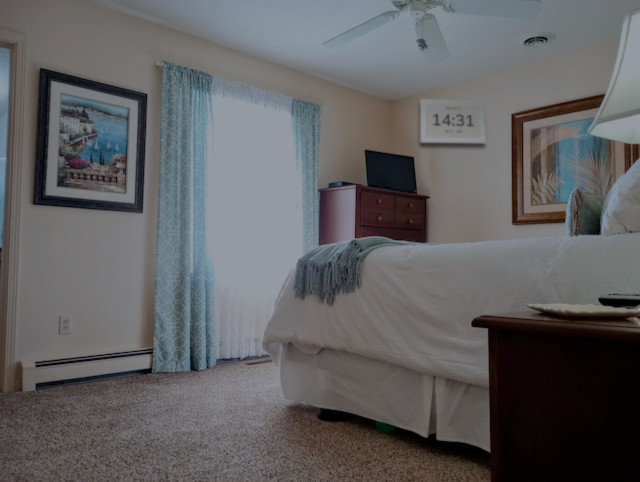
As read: 14:31
